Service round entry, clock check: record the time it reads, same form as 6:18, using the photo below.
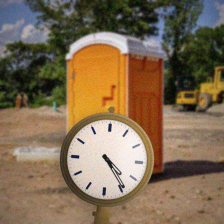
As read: 4:24
